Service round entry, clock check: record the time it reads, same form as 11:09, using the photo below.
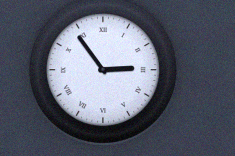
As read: 2:54
